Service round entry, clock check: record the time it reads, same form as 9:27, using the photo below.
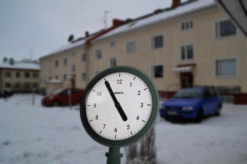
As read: 4:55
